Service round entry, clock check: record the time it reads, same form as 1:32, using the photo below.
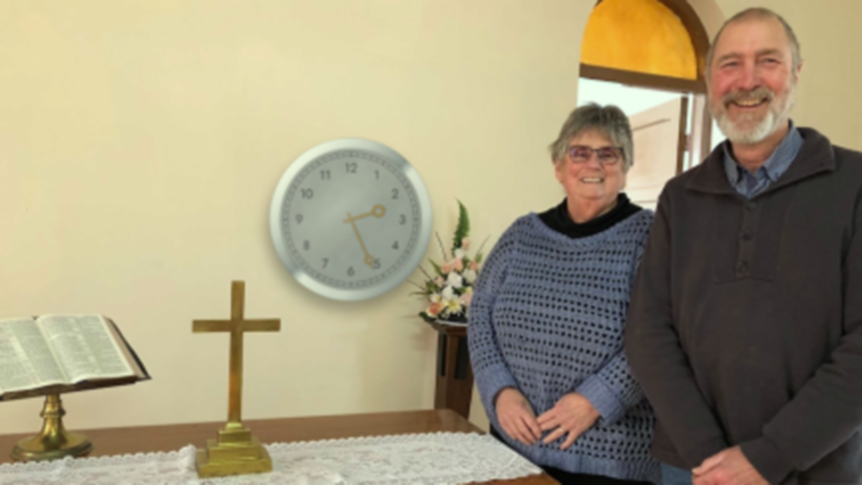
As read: 2:26
